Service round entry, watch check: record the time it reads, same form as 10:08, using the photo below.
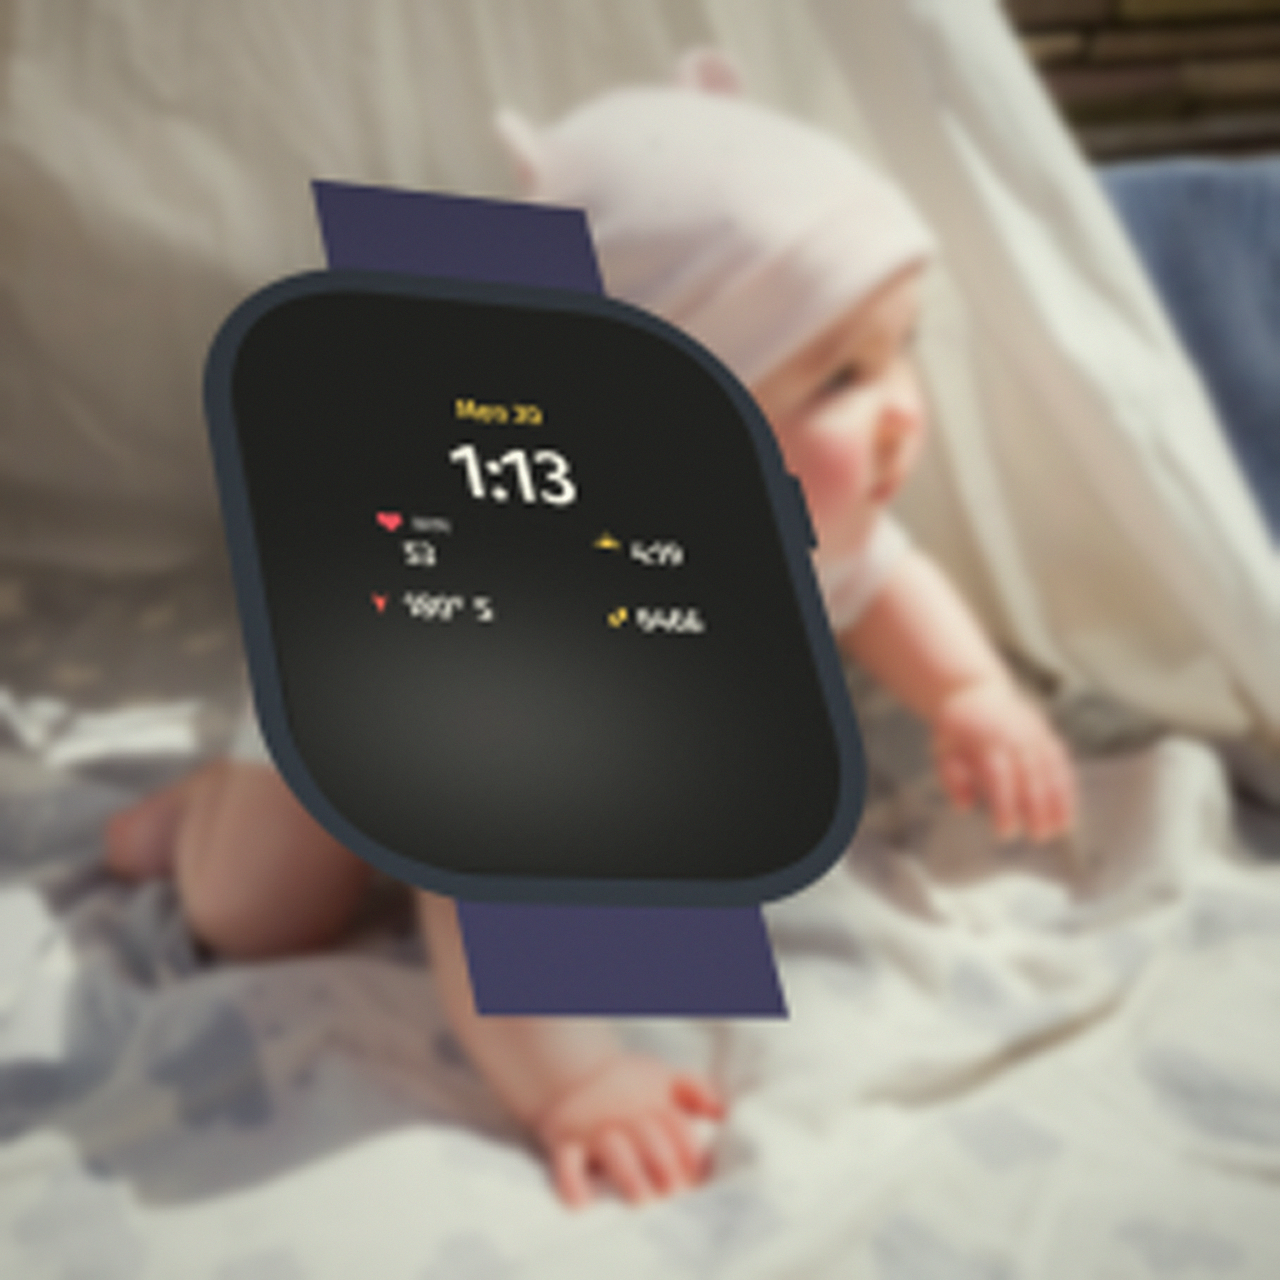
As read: 1:13
